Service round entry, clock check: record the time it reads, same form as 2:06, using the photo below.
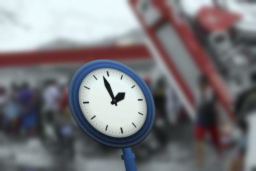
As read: 1:58
